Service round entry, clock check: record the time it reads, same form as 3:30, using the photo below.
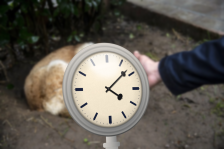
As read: 4:08
